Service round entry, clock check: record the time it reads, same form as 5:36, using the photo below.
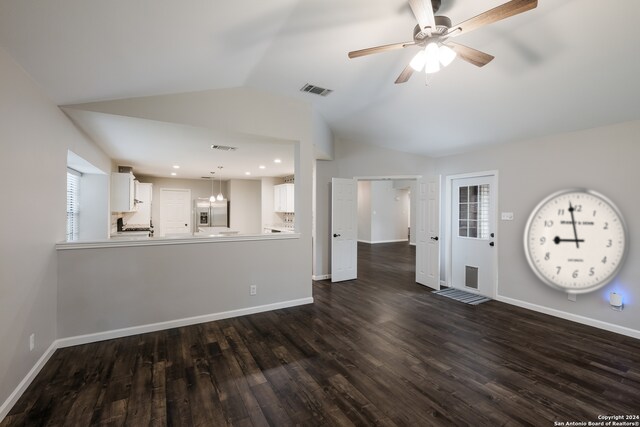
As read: 8:58
